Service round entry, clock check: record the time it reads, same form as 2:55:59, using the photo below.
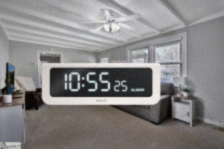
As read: 10:55:25
